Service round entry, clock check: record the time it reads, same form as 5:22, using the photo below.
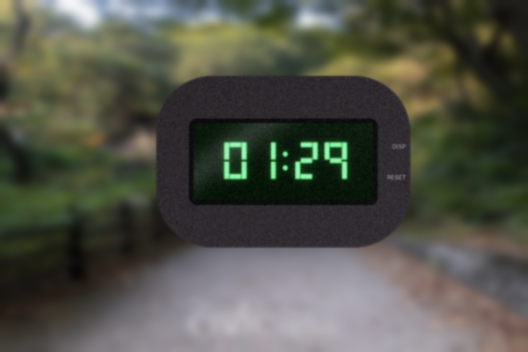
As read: 1:29
